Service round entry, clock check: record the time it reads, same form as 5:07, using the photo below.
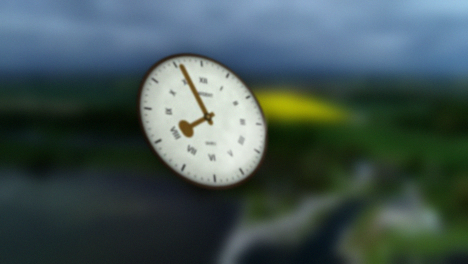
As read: 7:56
